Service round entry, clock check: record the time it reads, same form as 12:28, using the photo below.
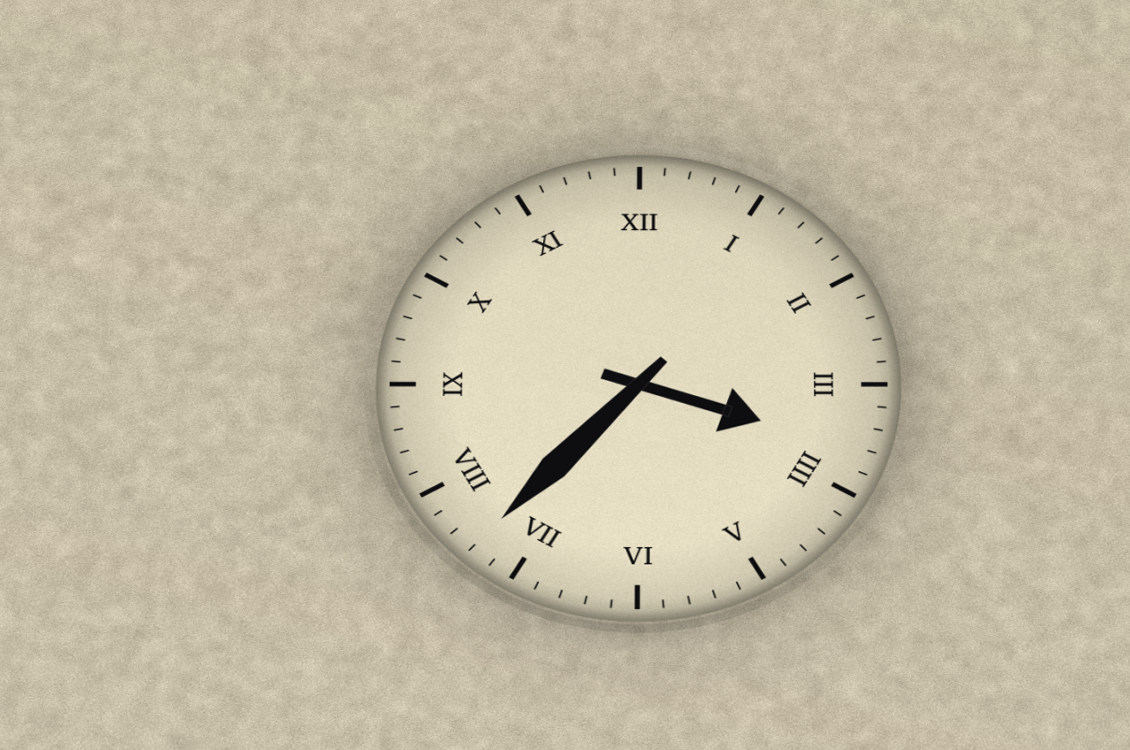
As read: 3:37
